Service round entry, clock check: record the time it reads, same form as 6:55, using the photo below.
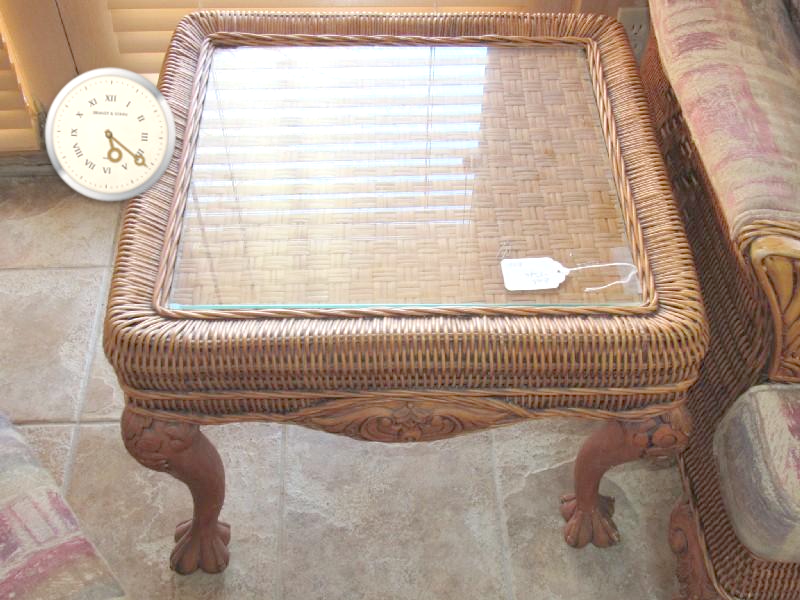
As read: 5:21
